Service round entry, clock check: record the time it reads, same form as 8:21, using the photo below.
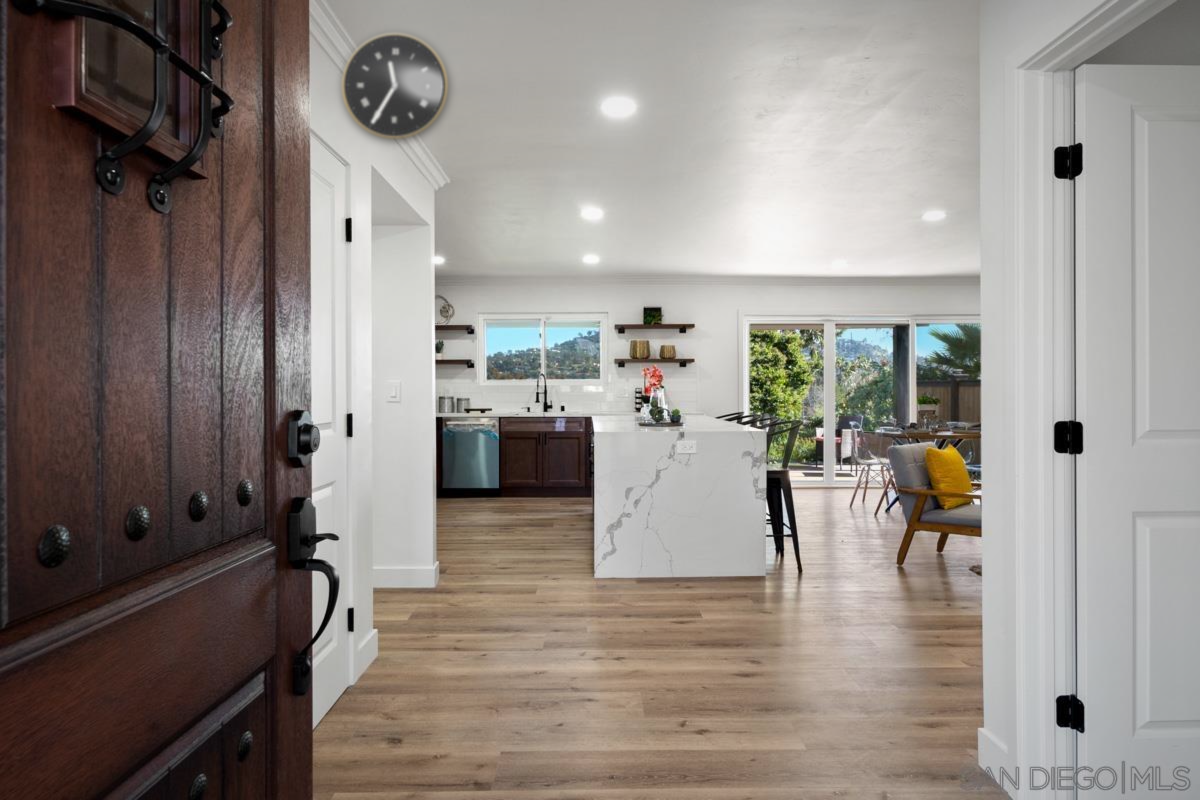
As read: 11:35
